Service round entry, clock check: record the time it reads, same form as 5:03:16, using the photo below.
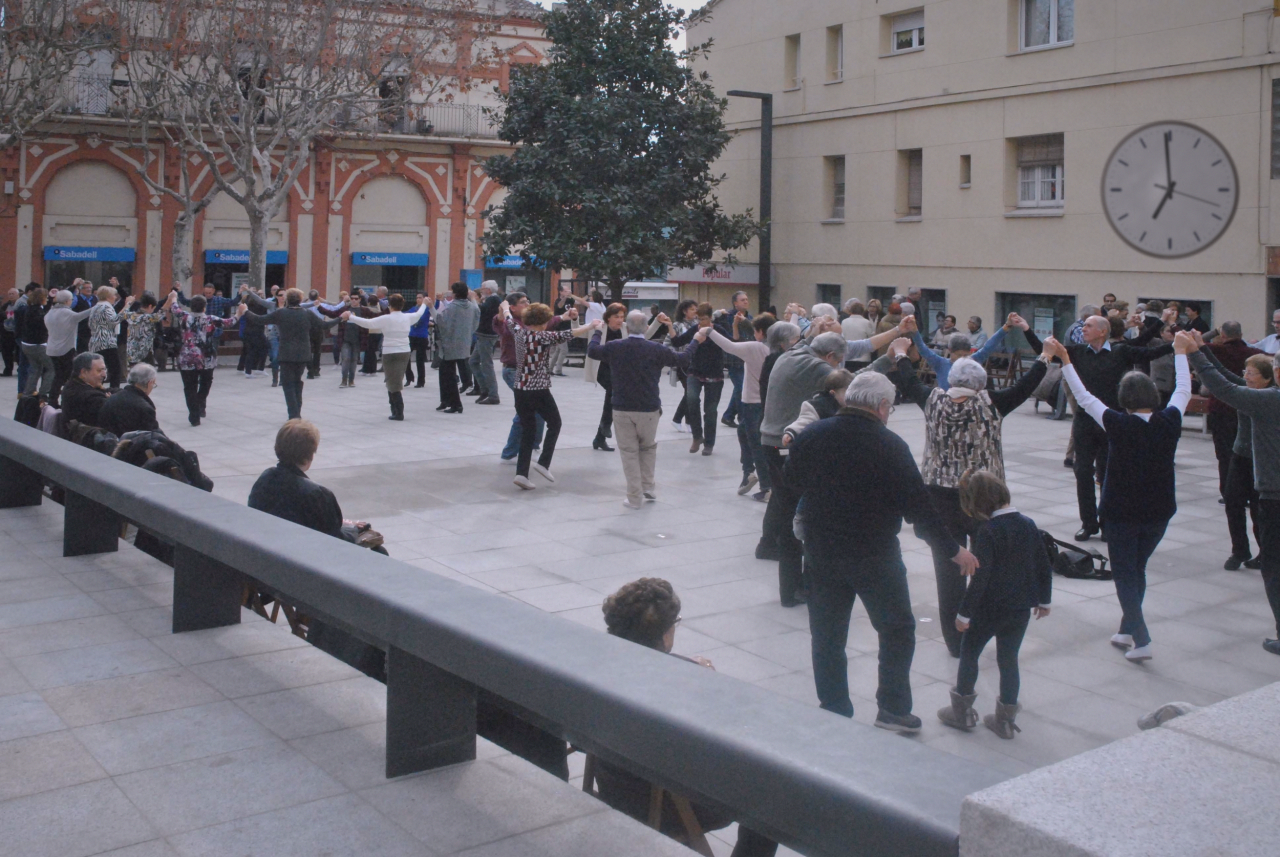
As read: 6:59:18
